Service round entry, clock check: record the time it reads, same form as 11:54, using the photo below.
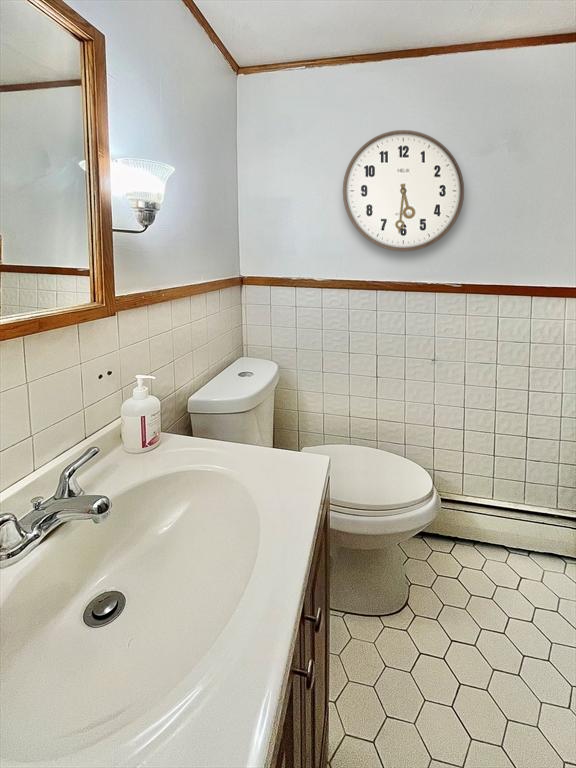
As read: 5:31
